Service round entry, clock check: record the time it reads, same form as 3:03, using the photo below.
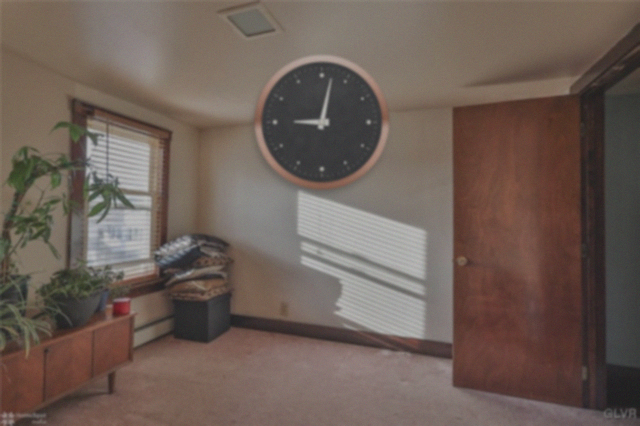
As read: 9:02
